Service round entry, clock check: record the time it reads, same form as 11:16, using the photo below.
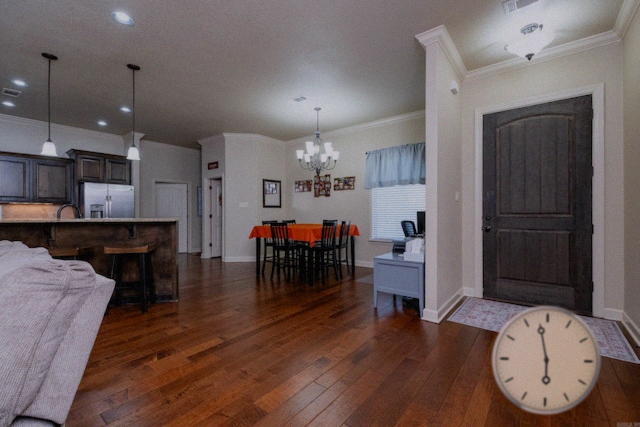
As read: 5:58
